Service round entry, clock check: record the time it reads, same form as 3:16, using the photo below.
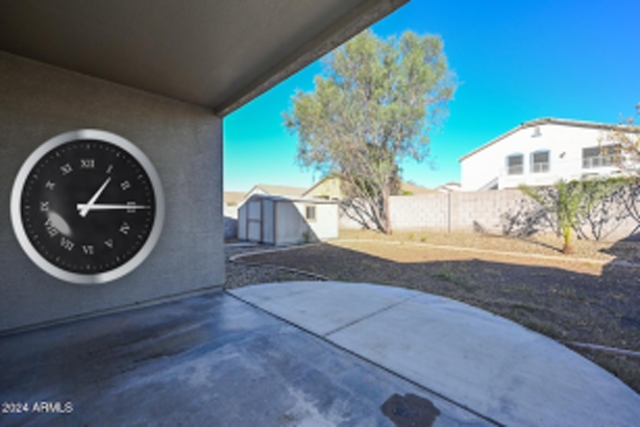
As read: 1:15
